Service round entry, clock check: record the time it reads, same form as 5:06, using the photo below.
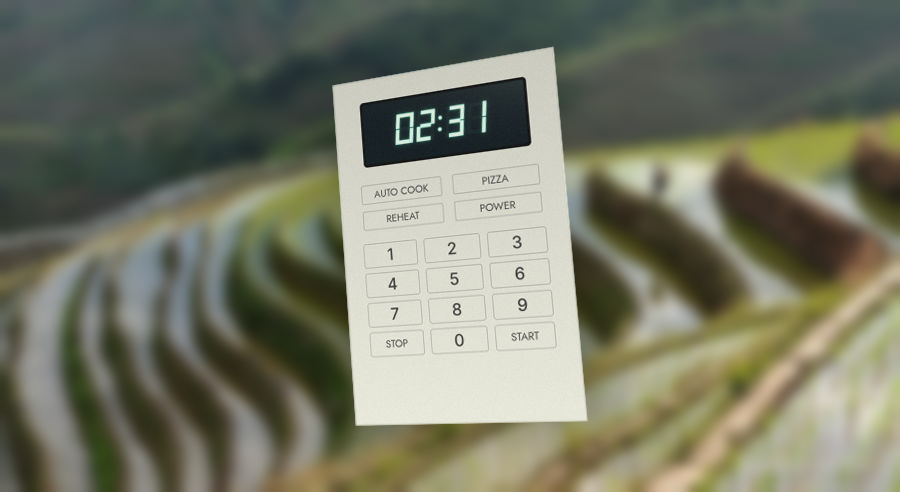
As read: 2:31
